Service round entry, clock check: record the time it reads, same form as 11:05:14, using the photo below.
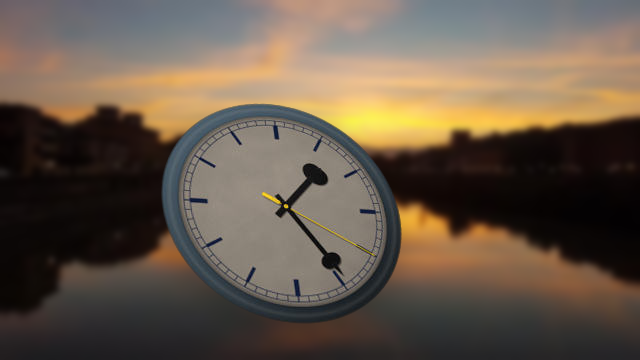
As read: 1:24:20
